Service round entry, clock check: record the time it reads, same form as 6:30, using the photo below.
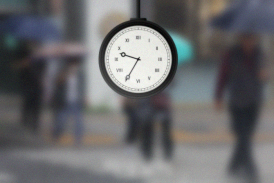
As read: 9:35
